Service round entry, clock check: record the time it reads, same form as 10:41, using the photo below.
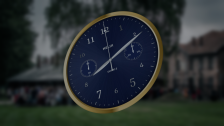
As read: 8:11
